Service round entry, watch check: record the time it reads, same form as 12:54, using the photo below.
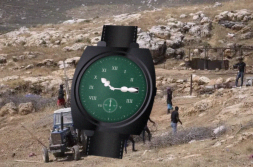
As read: 10:15
